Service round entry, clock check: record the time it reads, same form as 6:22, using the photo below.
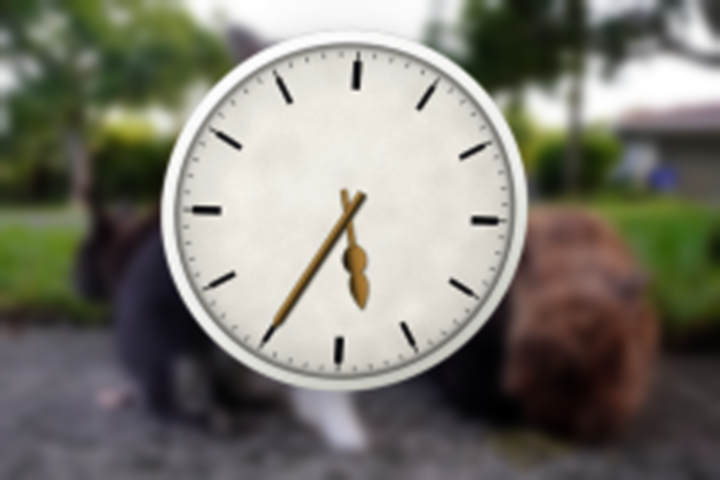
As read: 5:35
